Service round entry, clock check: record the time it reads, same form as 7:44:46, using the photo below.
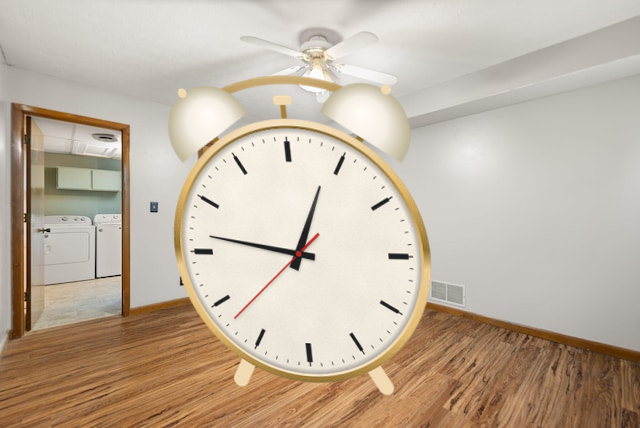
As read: 12:46:38
